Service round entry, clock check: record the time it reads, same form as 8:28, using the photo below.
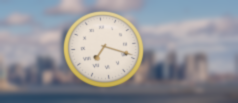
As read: 7:19
